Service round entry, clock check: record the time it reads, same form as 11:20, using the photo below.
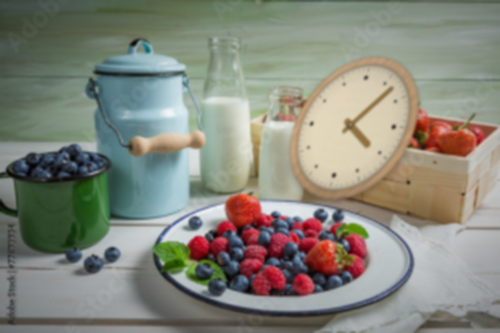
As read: 4:07
